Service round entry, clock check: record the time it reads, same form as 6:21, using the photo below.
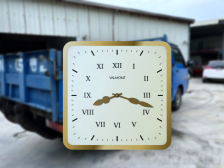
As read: 8:18
